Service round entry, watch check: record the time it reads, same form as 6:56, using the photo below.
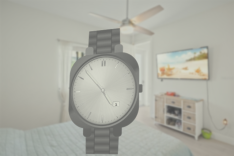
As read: 4:53
